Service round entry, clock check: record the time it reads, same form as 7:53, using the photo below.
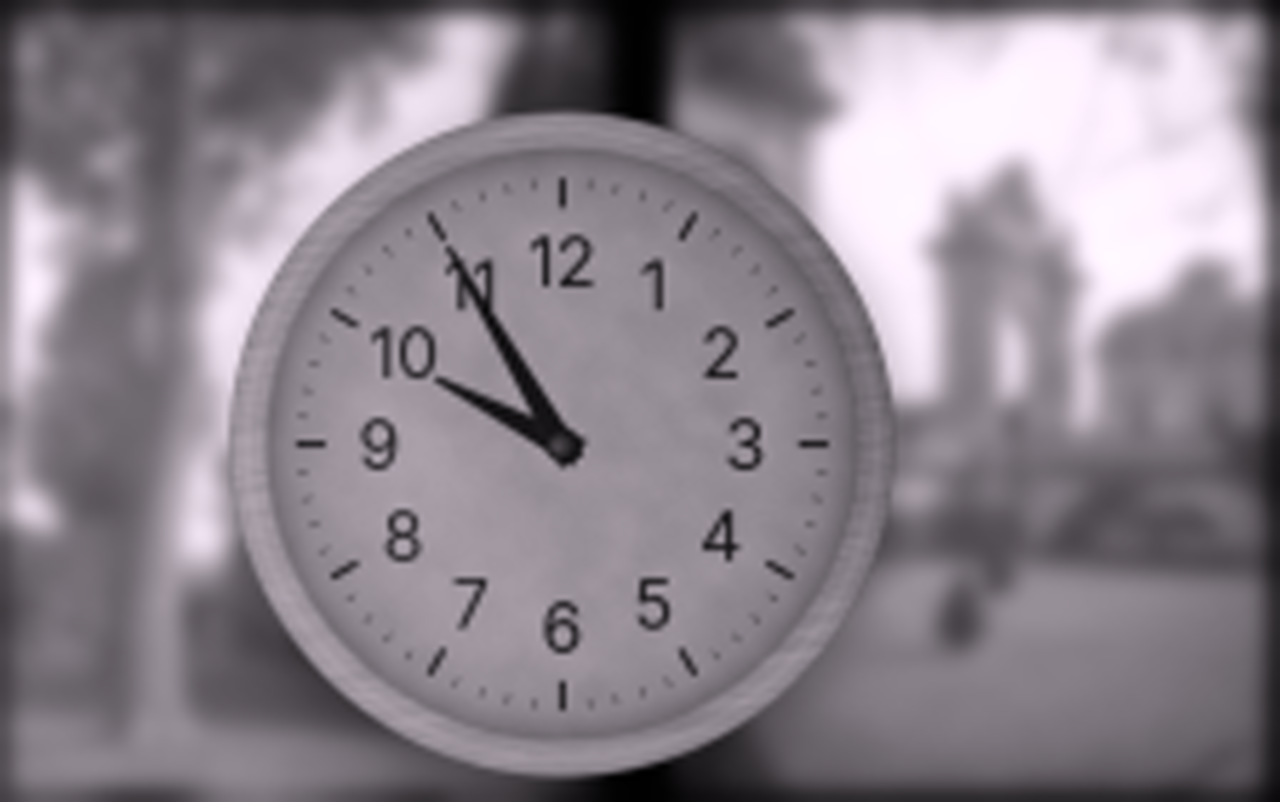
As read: 9:55
